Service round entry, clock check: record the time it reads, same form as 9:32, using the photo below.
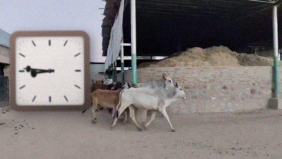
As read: 8:46
